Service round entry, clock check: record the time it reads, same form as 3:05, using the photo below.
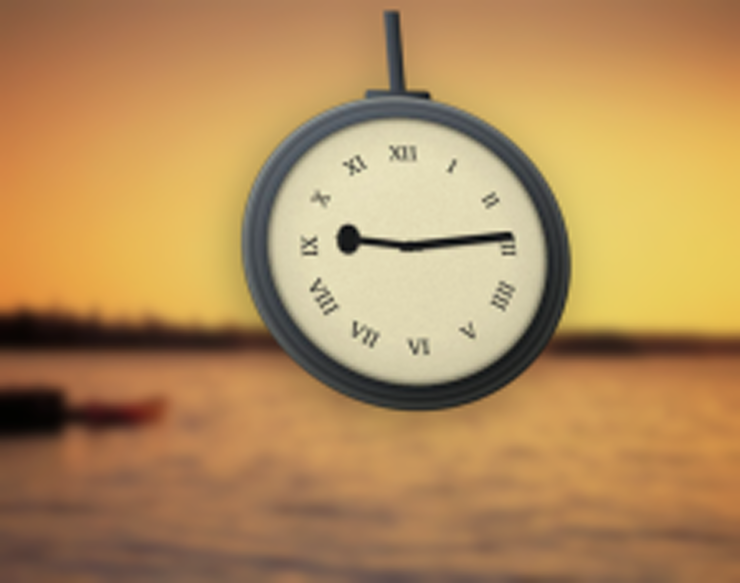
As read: 9:14
